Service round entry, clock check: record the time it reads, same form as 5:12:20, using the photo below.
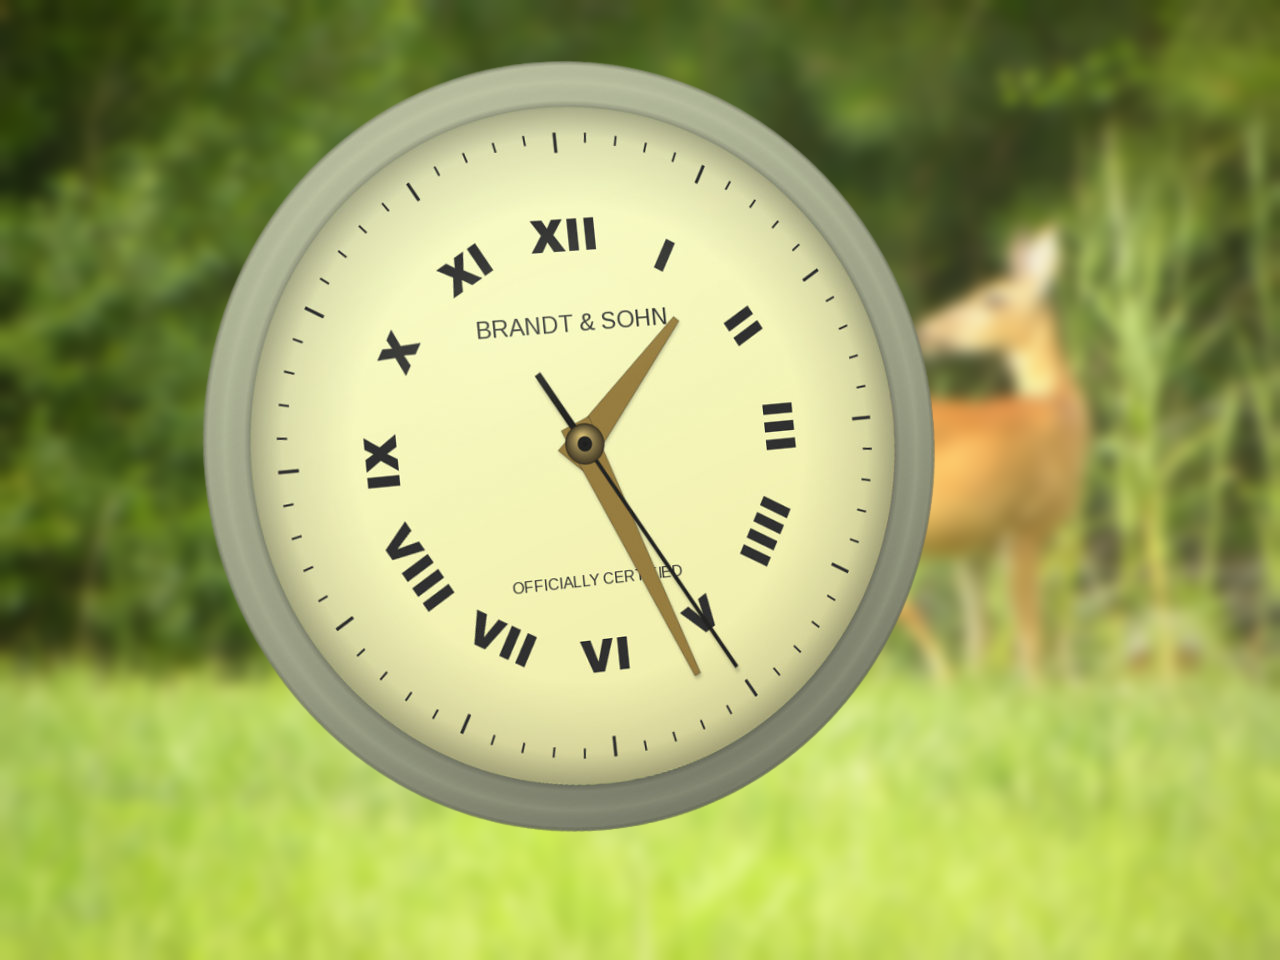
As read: 1:26:25
